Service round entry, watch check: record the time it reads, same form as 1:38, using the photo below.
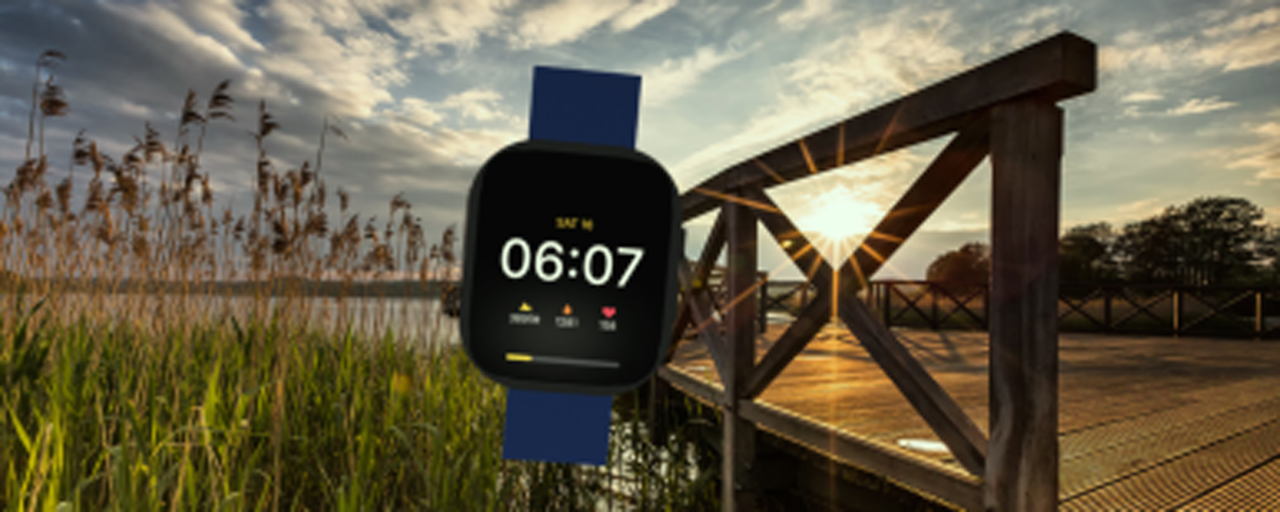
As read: 6:07
